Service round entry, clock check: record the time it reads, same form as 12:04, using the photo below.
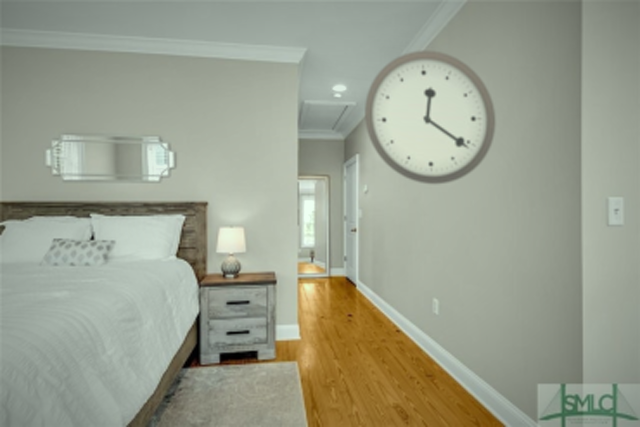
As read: 12:21
